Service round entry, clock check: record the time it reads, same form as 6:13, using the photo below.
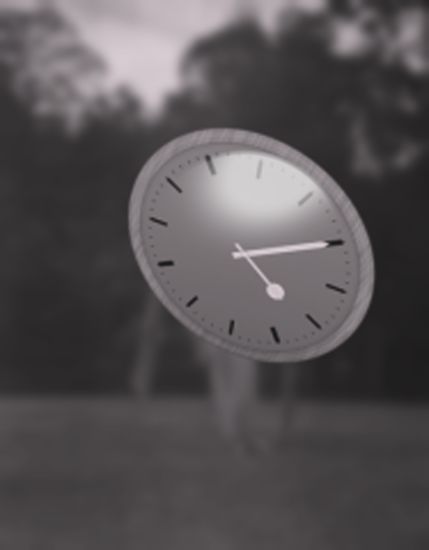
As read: 5:15
